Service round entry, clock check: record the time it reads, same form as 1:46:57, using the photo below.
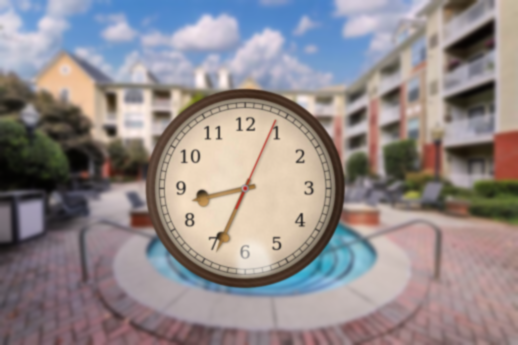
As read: 8:34:04
